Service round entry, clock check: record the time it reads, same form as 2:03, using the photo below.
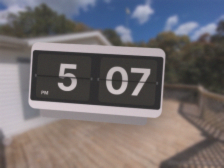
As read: 5:07
